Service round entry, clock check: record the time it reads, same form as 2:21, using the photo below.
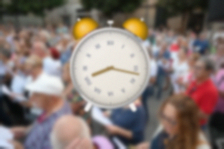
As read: 8:17
